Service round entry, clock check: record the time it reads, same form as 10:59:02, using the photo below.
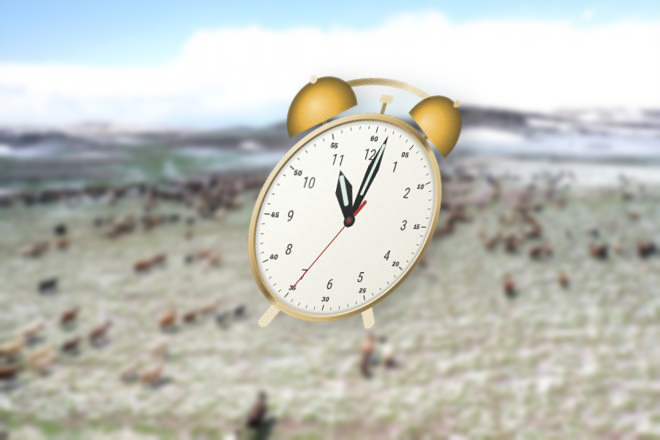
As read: 11:01:35
